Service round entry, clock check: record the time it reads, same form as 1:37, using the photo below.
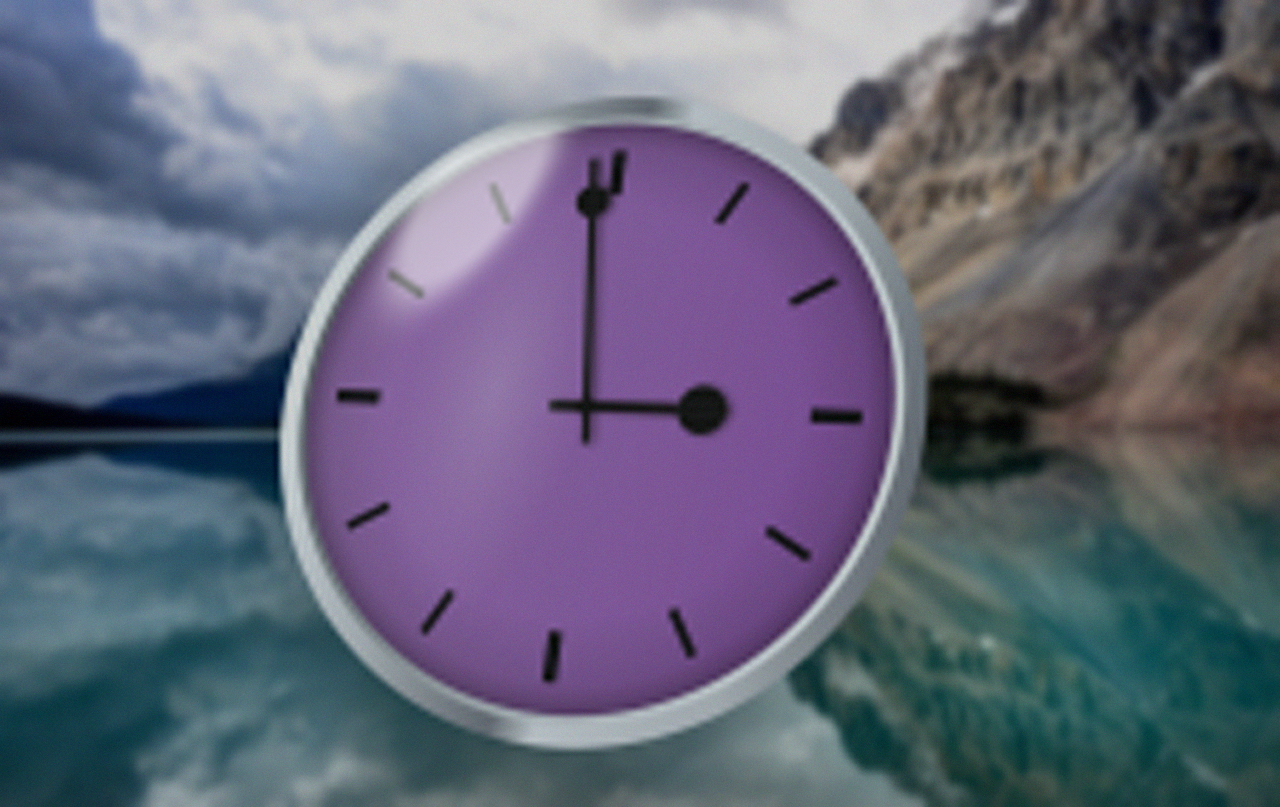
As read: 2:59
